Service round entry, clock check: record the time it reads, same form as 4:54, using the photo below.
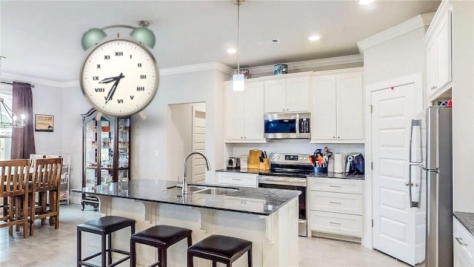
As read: 8:35
